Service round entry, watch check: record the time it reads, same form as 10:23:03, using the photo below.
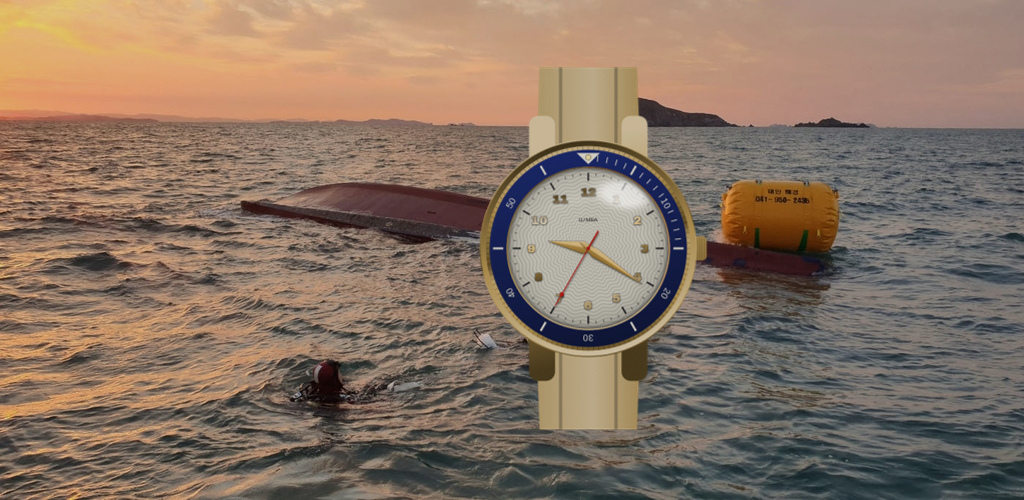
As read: 9:20:35
